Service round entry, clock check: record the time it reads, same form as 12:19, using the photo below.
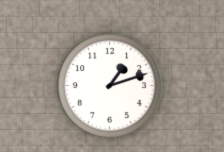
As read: 1:12
